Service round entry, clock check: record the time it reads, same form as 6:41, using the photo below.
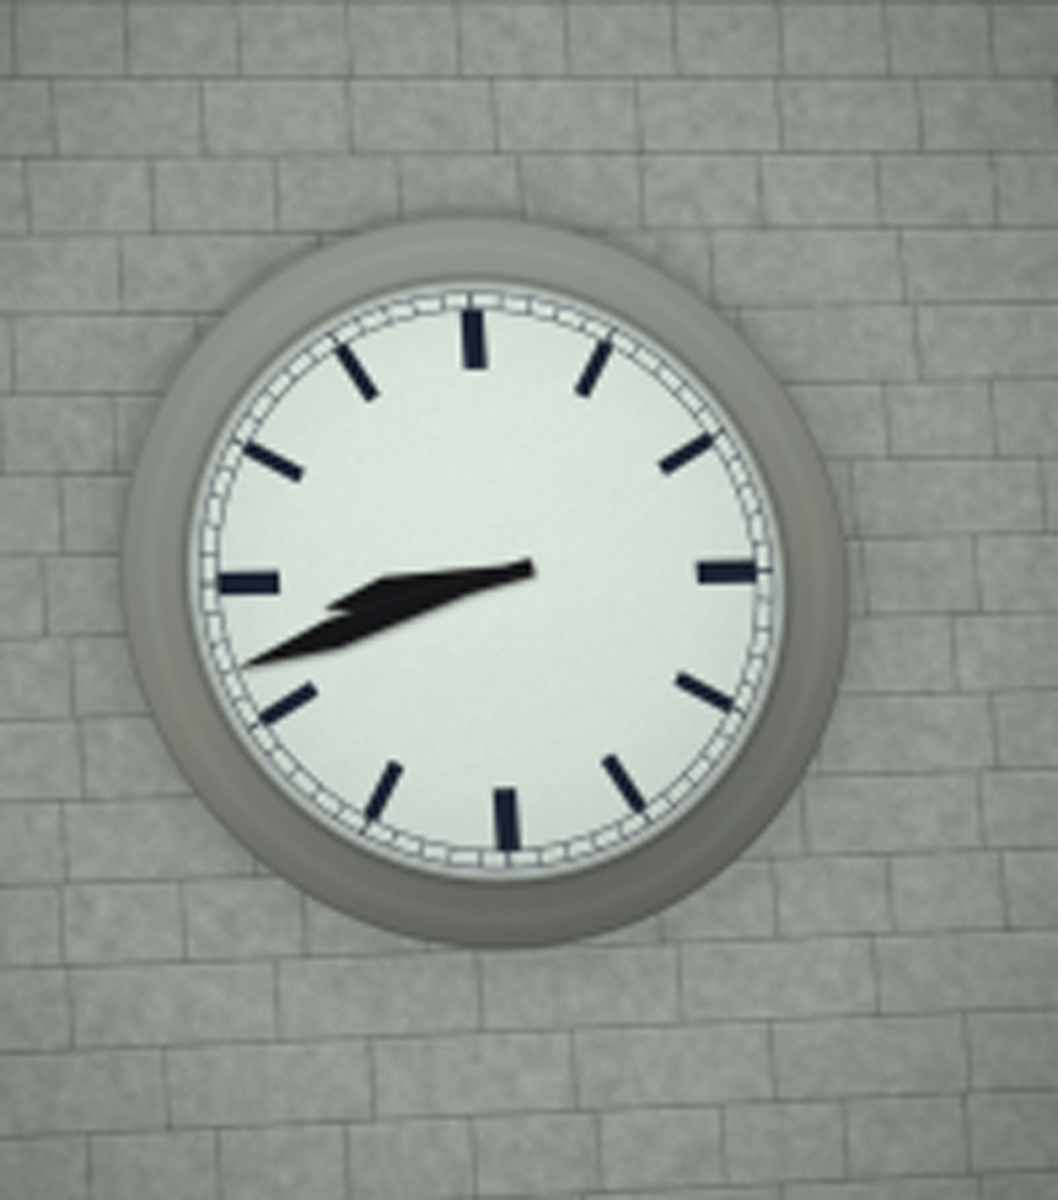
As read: 8:42
